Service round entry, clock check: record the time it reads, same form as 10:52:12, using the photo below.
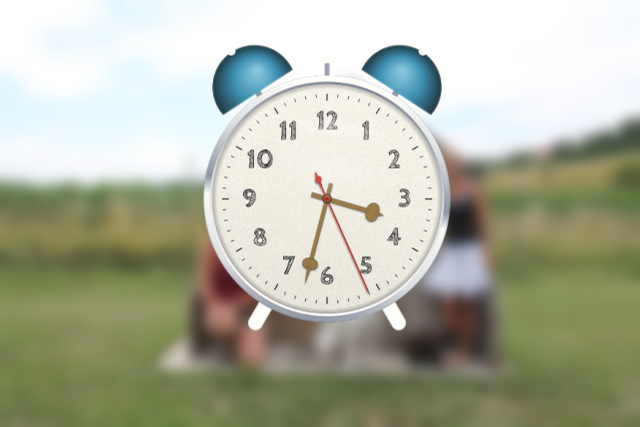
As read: 3:32:26
